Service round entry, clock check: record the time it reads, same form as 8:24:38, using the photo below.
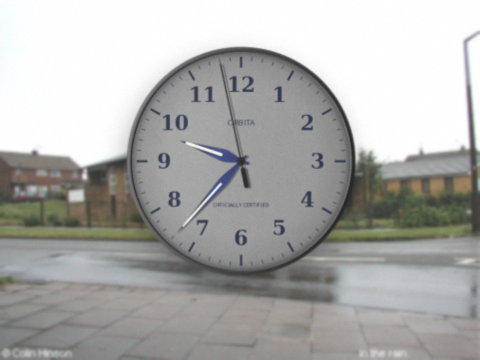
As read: 9:36:58
